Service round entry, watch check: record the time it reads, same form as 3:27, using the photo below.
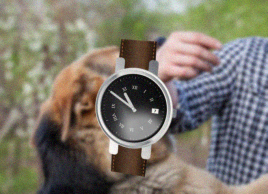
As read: 10:50
